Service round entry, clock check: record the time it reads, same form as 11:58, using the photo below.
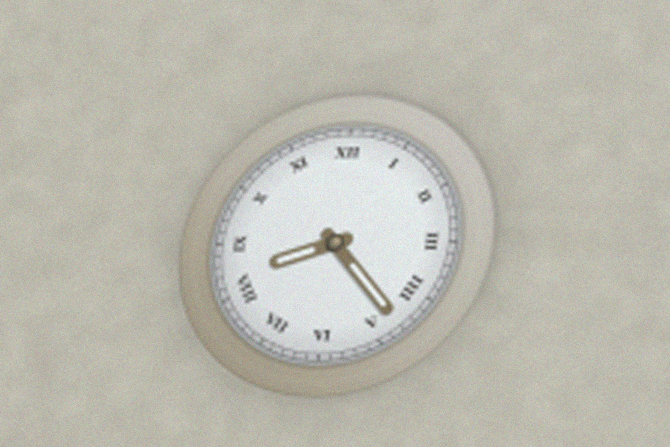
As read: 8:23
